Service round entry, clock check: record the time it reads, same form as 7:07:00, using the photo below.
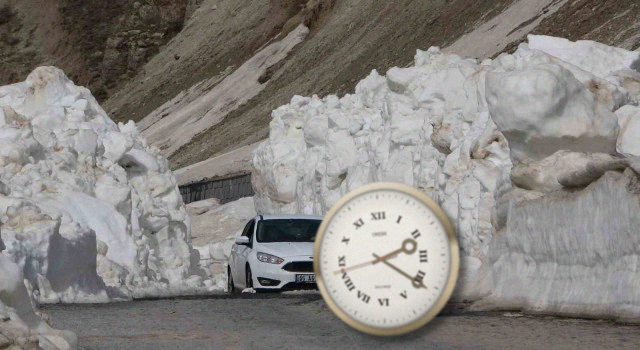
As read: 2:20:43
